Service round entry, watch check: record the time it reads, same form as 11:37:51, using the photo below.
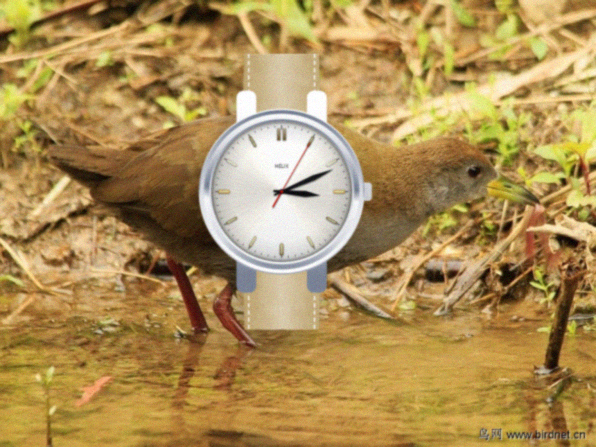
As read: 3:11:05
